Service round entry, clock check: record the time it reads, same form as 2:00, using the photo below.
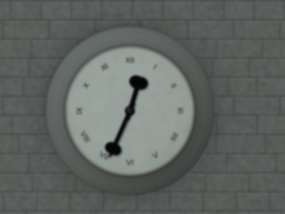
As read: 12:34
